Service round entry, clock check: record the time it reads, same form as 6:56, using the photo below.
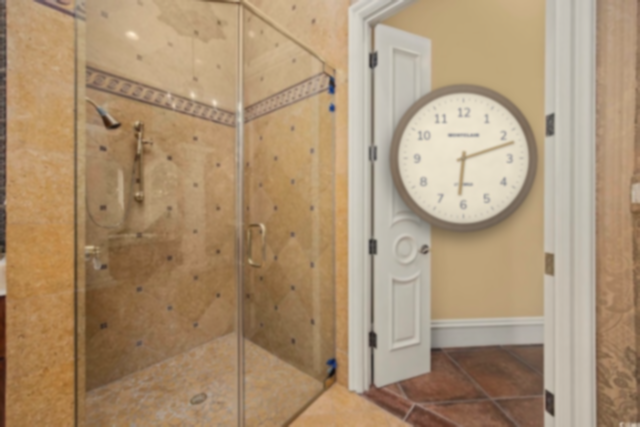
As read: 6:12
